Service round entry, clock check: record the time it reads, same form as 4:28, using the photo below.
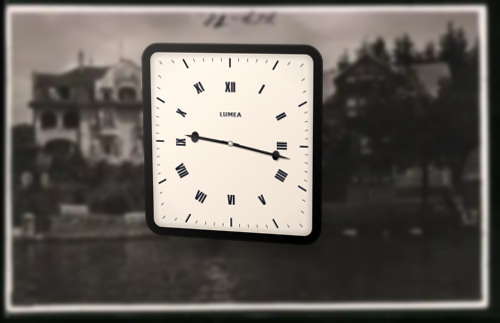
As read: 9:17
